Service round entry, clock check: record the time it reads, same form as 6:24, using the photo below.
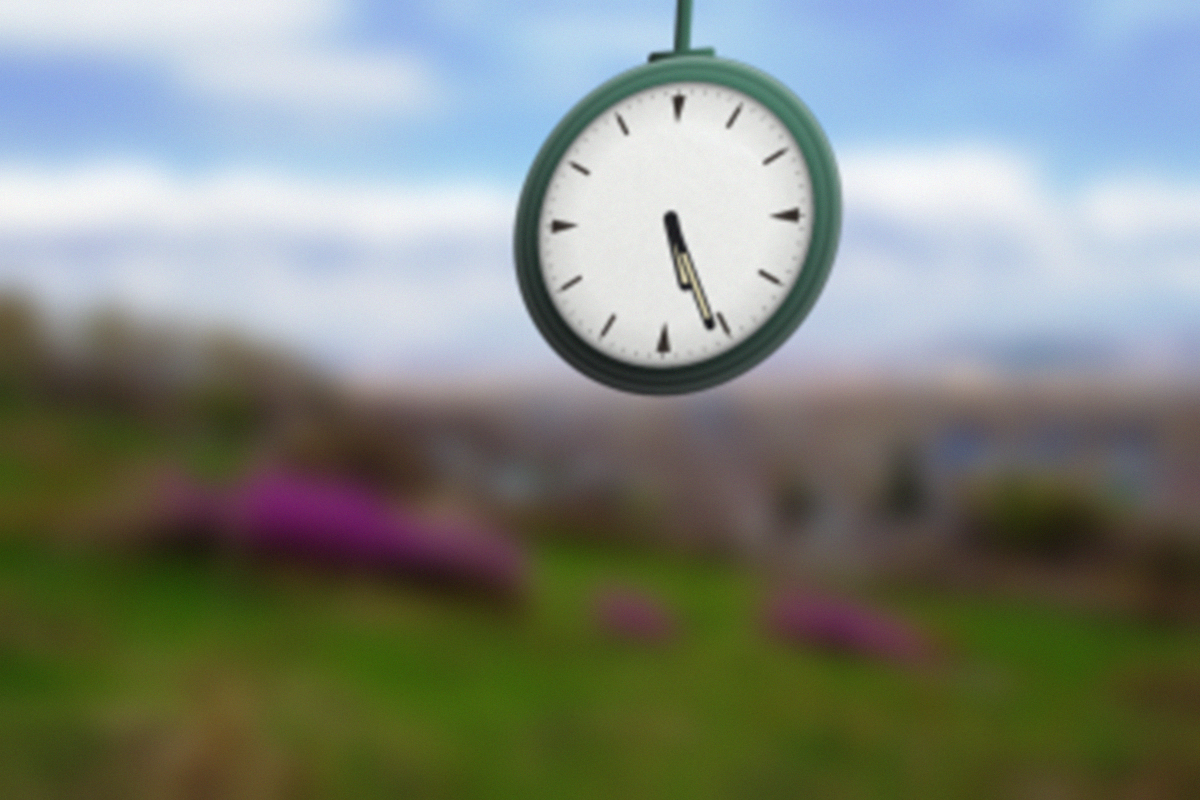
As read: 5:26
